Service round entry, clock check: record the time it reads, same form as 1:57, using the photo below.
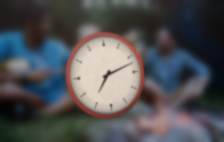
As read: 7:12
